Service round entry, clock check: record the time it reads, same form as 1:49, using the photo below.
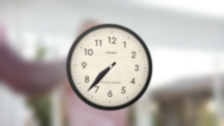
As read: 7:37
